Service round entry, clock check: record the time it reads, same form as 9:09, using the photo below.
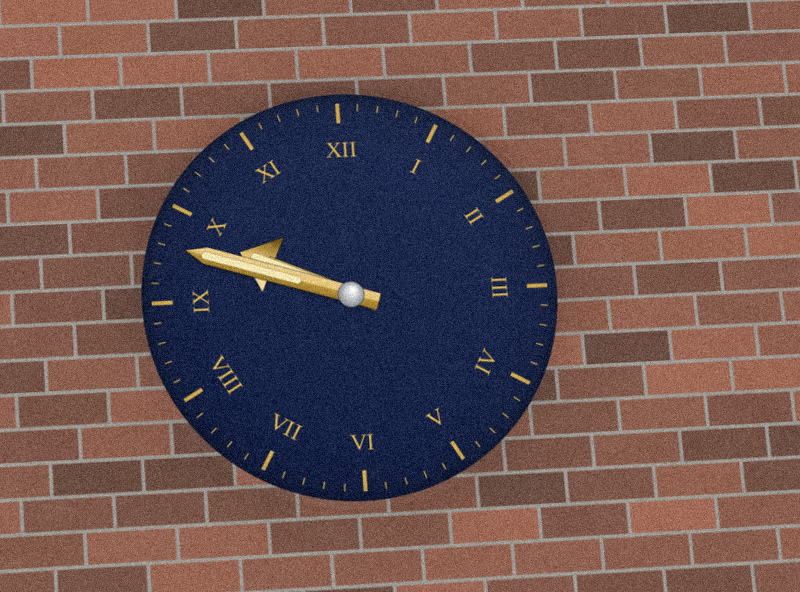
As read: 9:48
